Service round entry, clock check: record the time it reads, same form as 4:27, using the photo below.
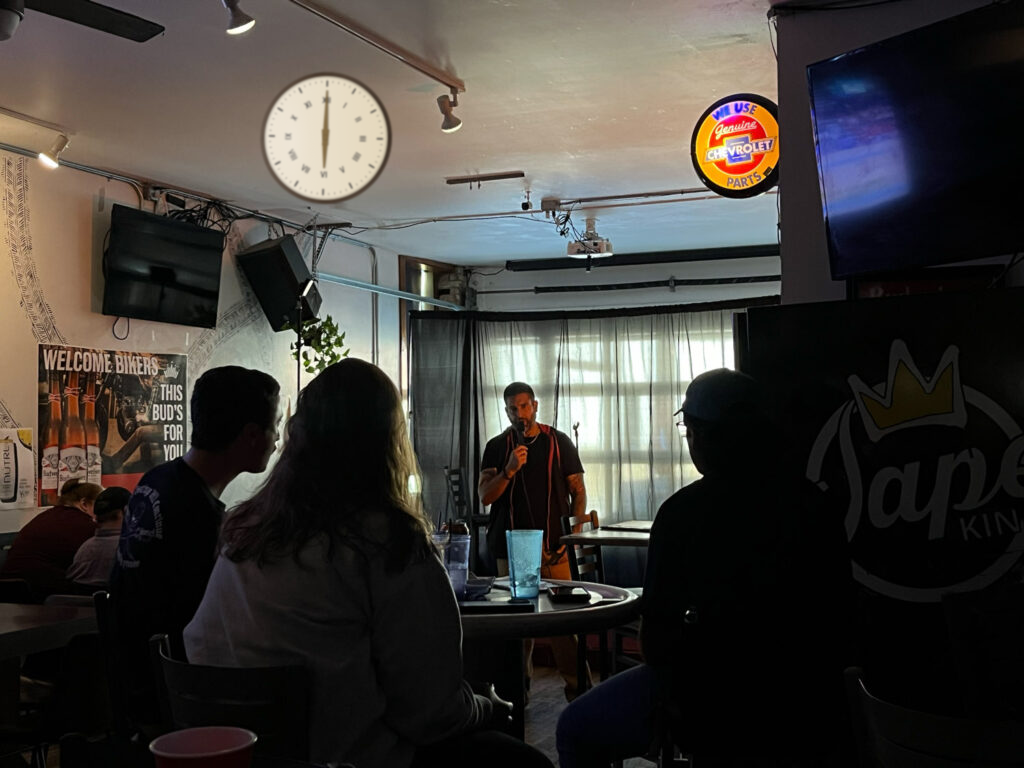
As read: 6:00
